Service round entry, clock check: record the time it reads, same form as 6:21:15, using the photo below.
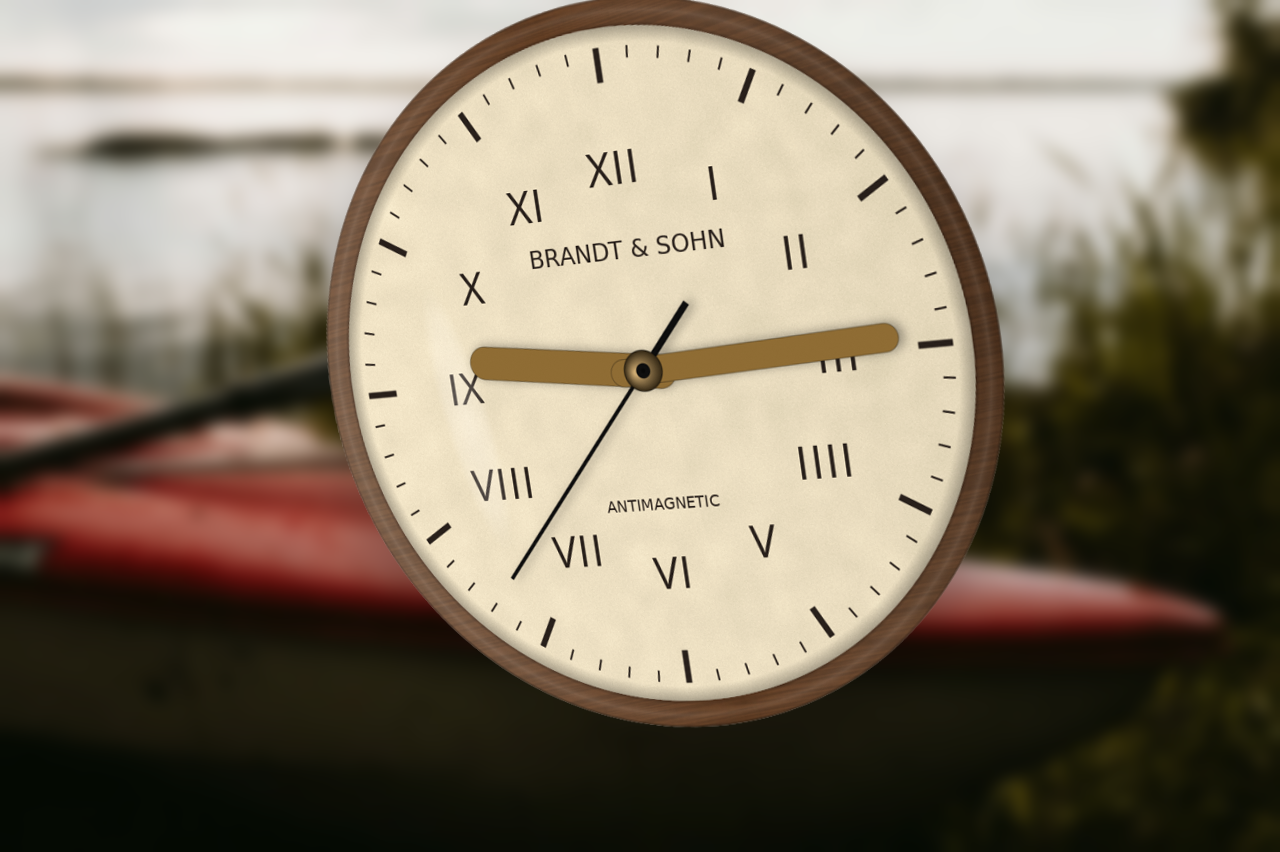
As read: 9:14:37
